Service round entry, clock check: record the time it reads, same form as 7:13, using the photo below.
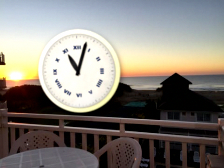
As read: 11:03
